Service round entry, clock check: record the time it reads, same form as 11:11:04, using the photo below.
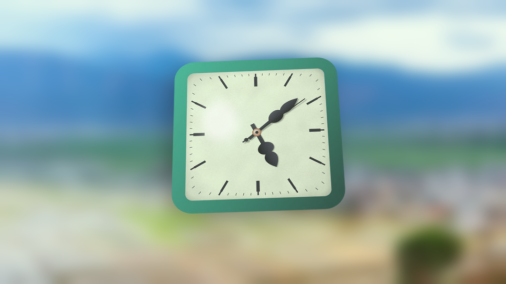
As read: 5:08:09
